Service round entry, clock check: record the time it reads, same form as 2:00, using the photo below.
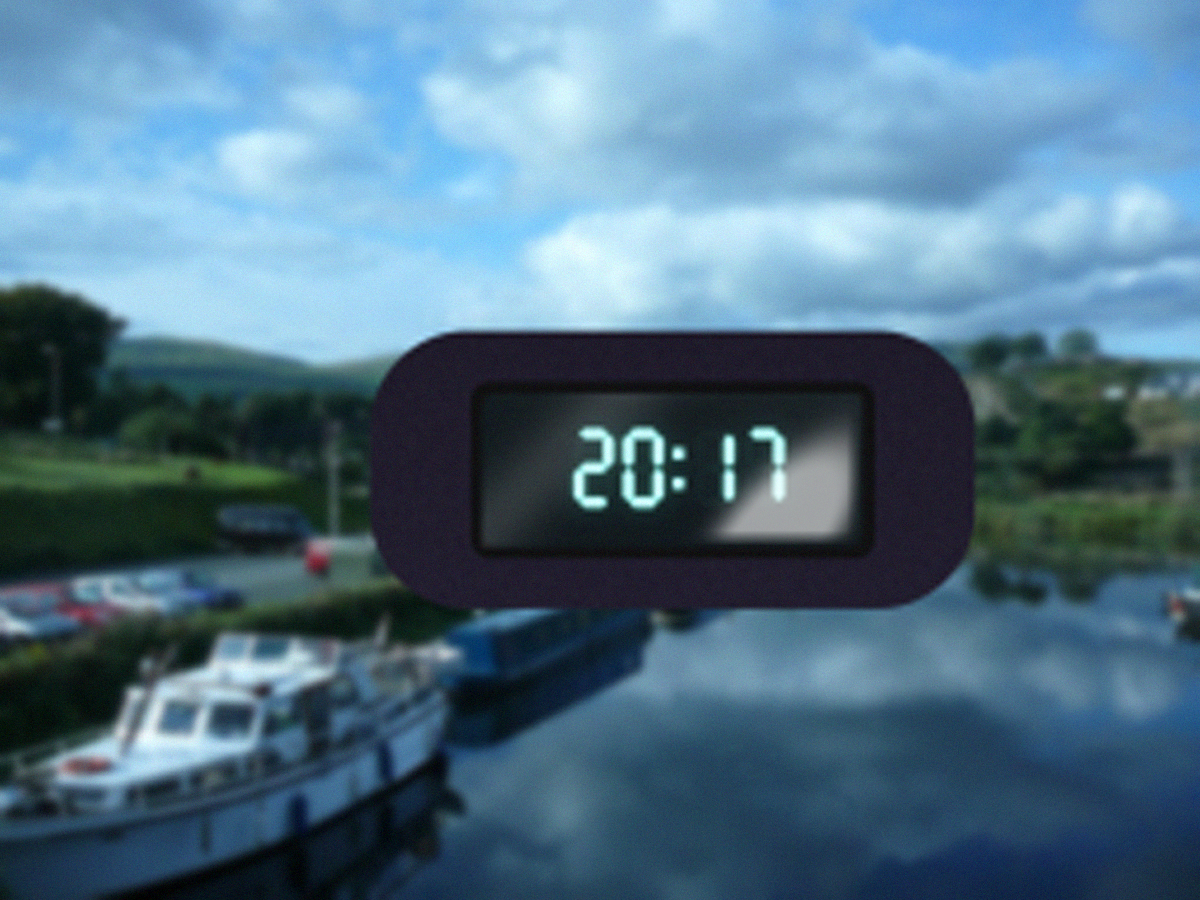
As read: 20:17
